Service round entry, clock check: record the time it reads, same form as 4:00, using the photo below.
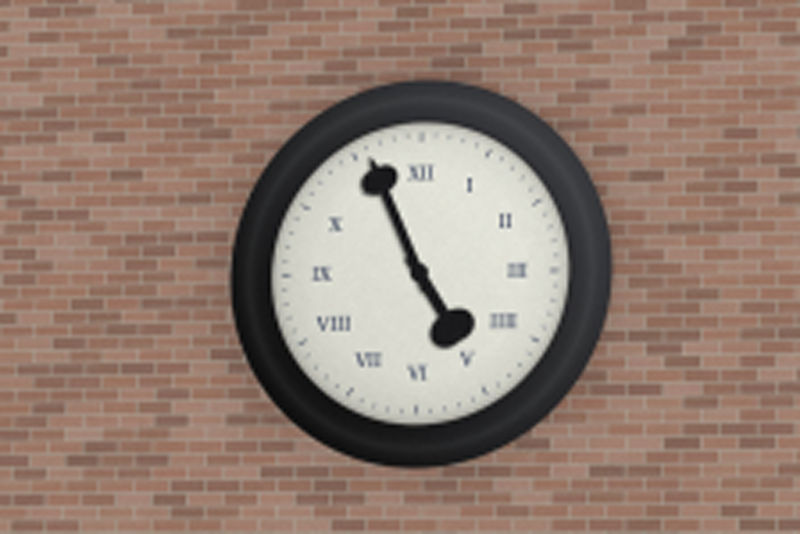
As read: 4:56
